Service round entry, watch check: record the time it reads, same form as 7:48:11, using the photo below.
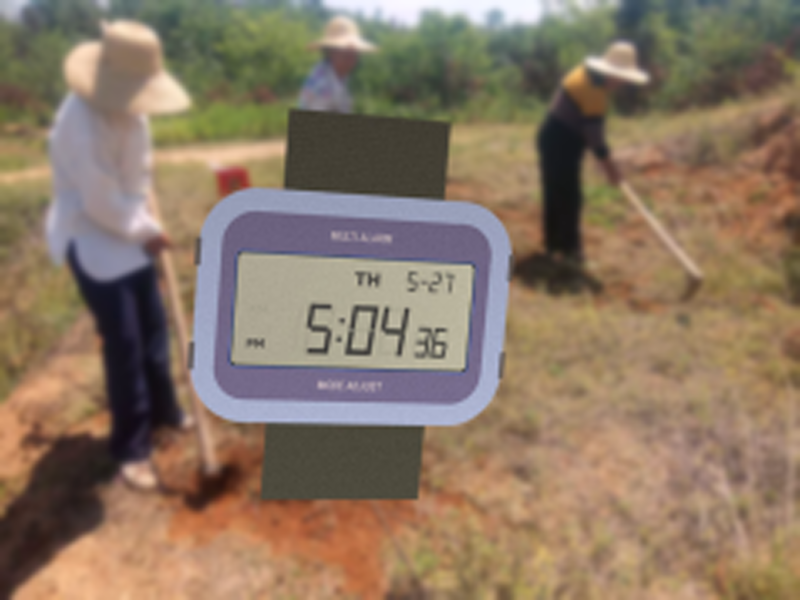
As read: 5:04:36
